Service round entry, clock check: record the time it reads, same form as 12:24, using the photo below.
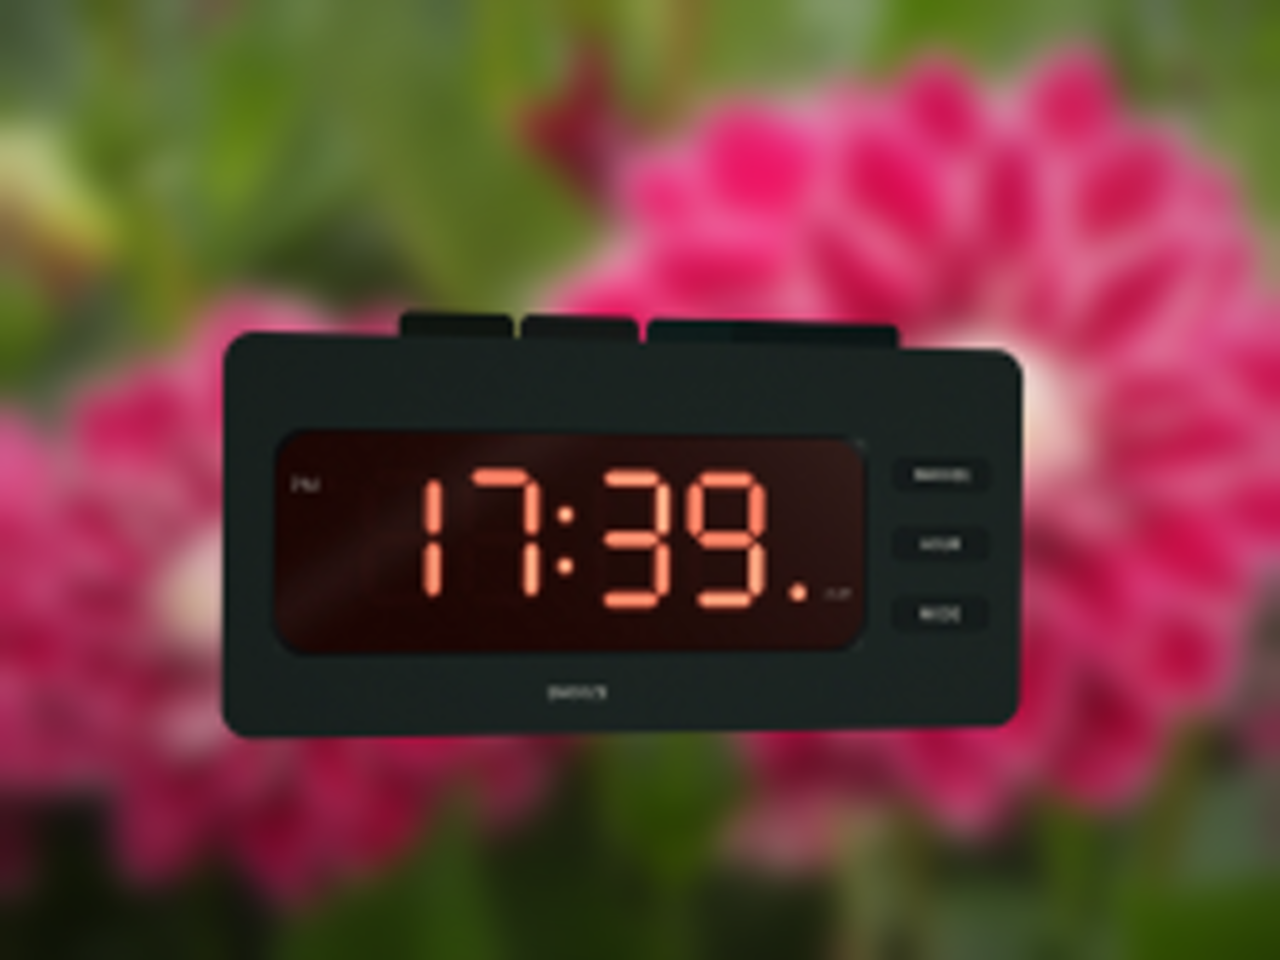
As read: 17:39
